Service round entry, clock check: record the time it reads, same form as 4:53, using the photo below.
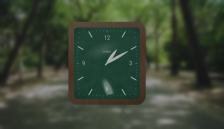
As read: 1:10
